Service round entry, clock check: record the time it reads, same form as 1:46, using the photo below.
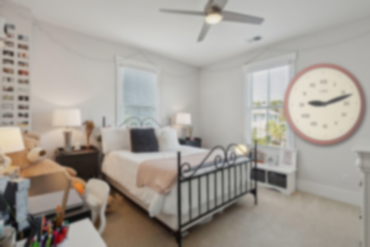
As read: 9:12
